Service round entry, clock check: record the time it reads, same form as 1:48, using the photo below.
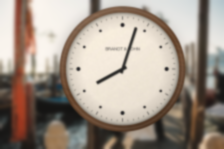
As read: 8:03
